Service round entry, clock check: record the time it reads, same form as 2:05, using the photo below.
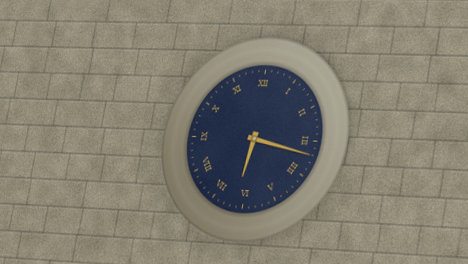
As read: 6:17
